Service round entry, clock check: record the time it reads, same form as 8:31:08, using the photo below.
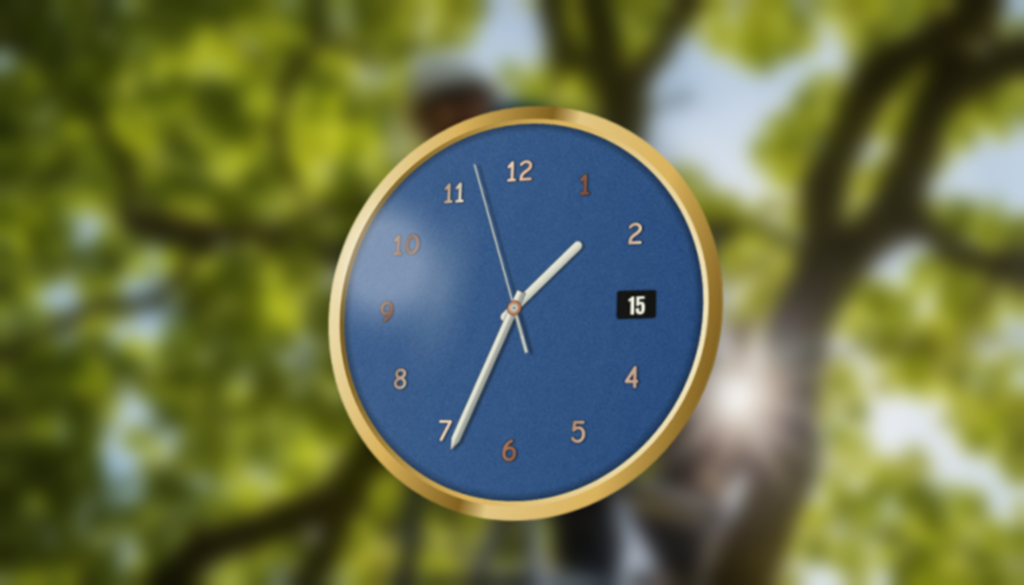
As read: 1:33:57
